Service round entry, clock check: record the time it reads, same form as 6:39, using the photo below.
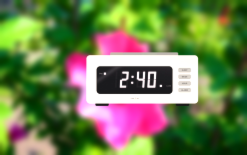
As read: 2:40
